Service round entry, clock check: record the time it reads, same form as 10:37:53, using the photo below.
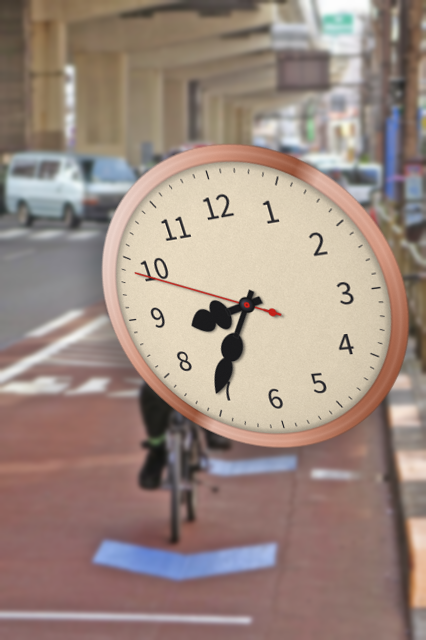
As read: 8:35:49
